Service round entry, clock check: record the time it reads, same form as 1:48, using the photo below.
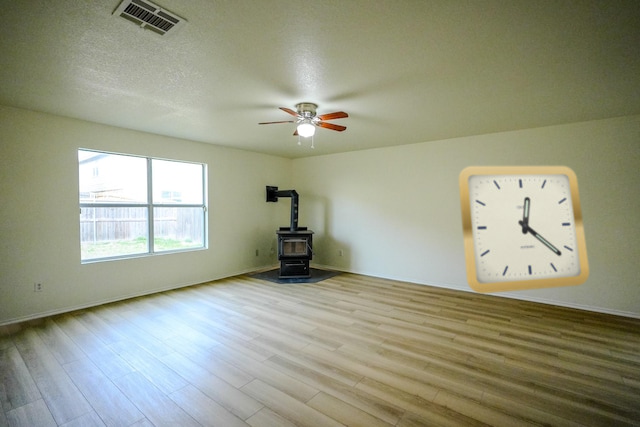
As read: 12:22
